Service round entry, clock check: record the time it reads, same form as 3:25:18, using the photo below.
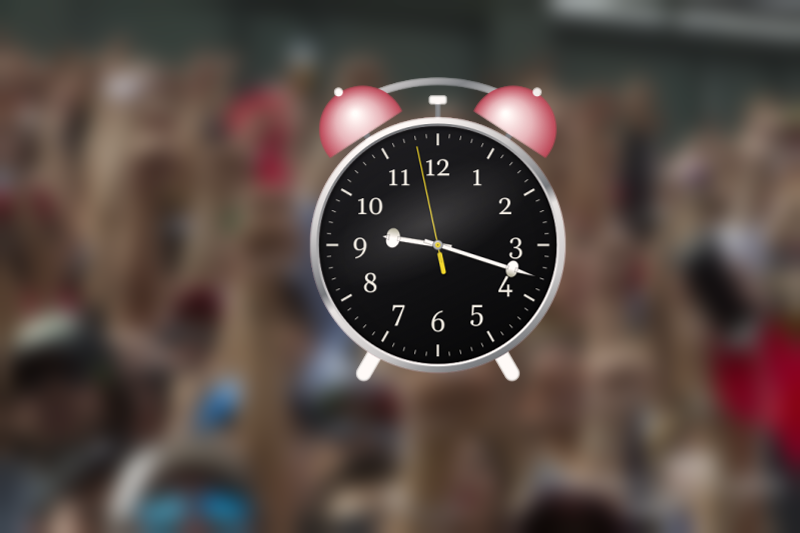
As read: 9:17:58
